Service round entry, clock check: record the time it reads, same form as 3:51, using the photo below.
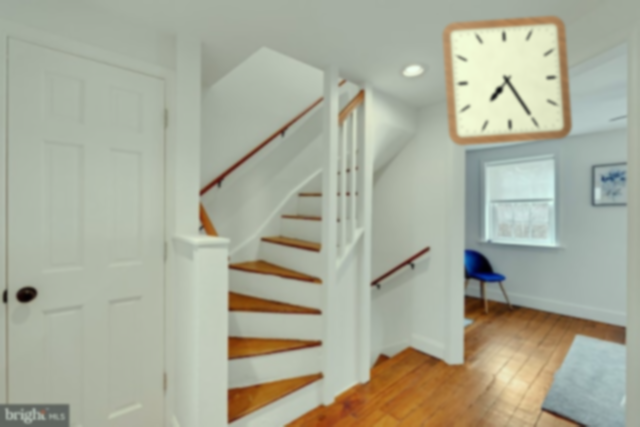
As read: 7:25
